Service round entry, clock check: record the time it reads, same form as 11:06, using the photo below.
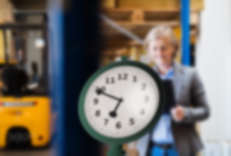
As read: 6:49
